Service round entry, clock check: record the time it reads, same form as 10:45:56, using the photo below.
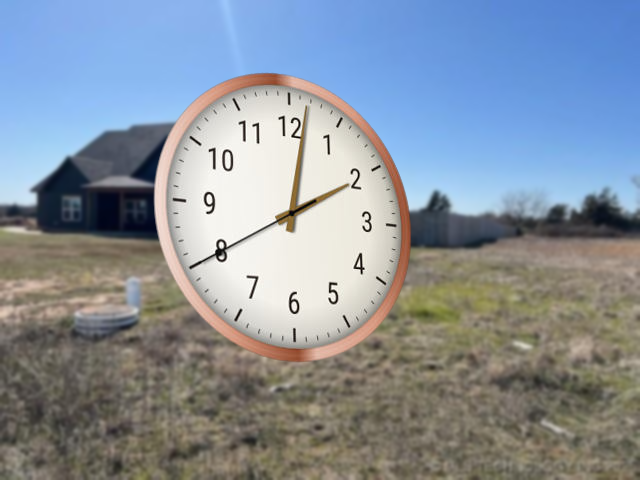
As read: 2:01:40
